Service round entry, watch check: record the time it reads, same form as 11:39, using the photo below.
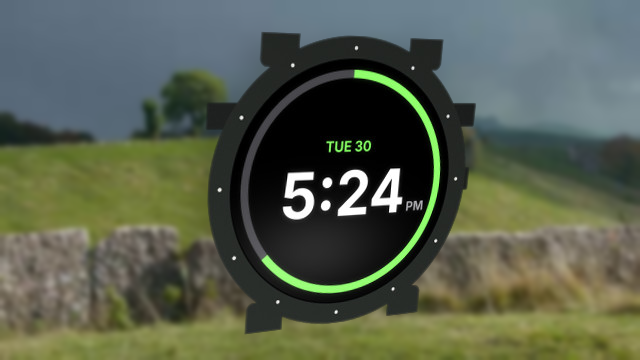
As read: 5:24
